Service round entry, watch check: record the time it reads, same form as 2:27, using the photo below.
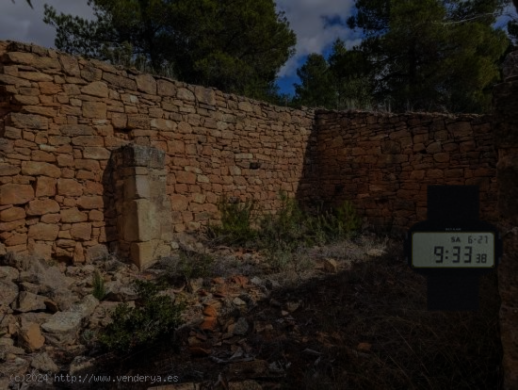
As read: 9:33
